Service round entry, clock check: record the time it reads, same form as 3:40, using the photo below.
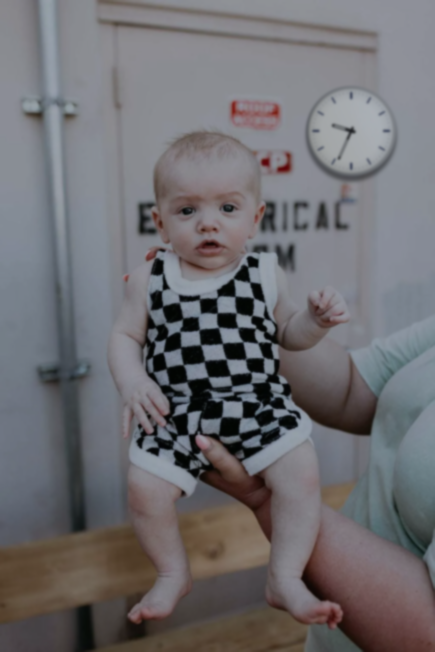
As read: 9:34
